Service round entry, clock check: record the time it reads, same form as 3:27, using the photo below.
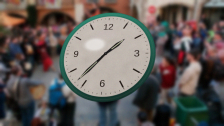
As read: 1:37
